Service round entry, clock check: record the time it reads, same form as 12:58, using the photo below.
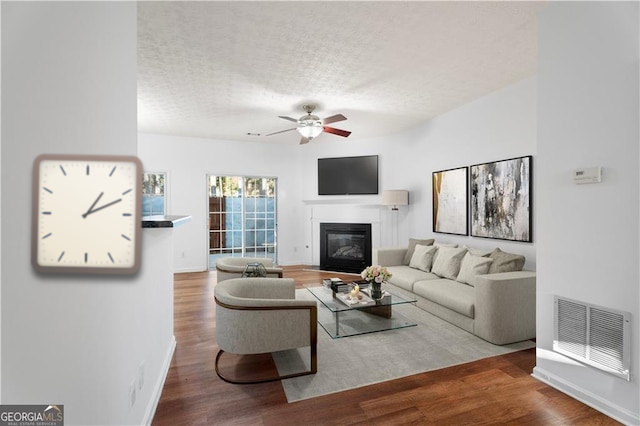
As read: 1:11
